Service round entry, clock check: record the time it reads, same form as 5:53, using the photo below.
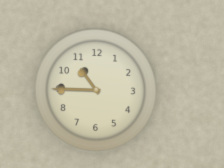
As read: 10:45
